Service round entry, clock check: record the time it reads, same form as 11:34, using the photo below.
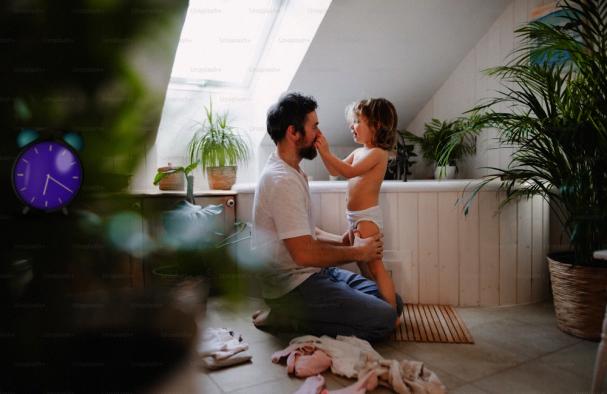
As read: 6:20
